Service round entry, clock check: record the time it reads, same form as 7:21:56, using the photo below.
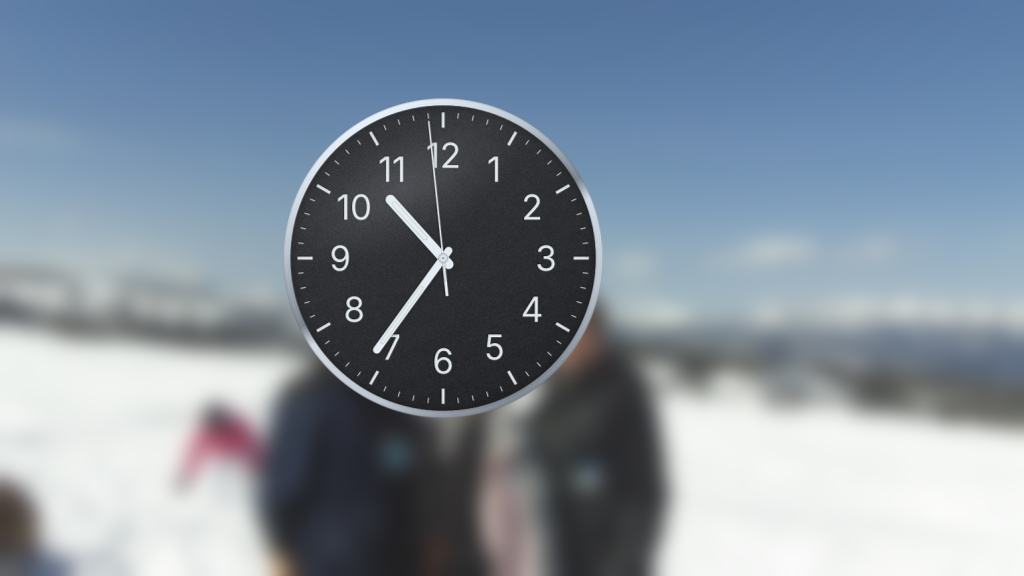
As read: 10:35:59
